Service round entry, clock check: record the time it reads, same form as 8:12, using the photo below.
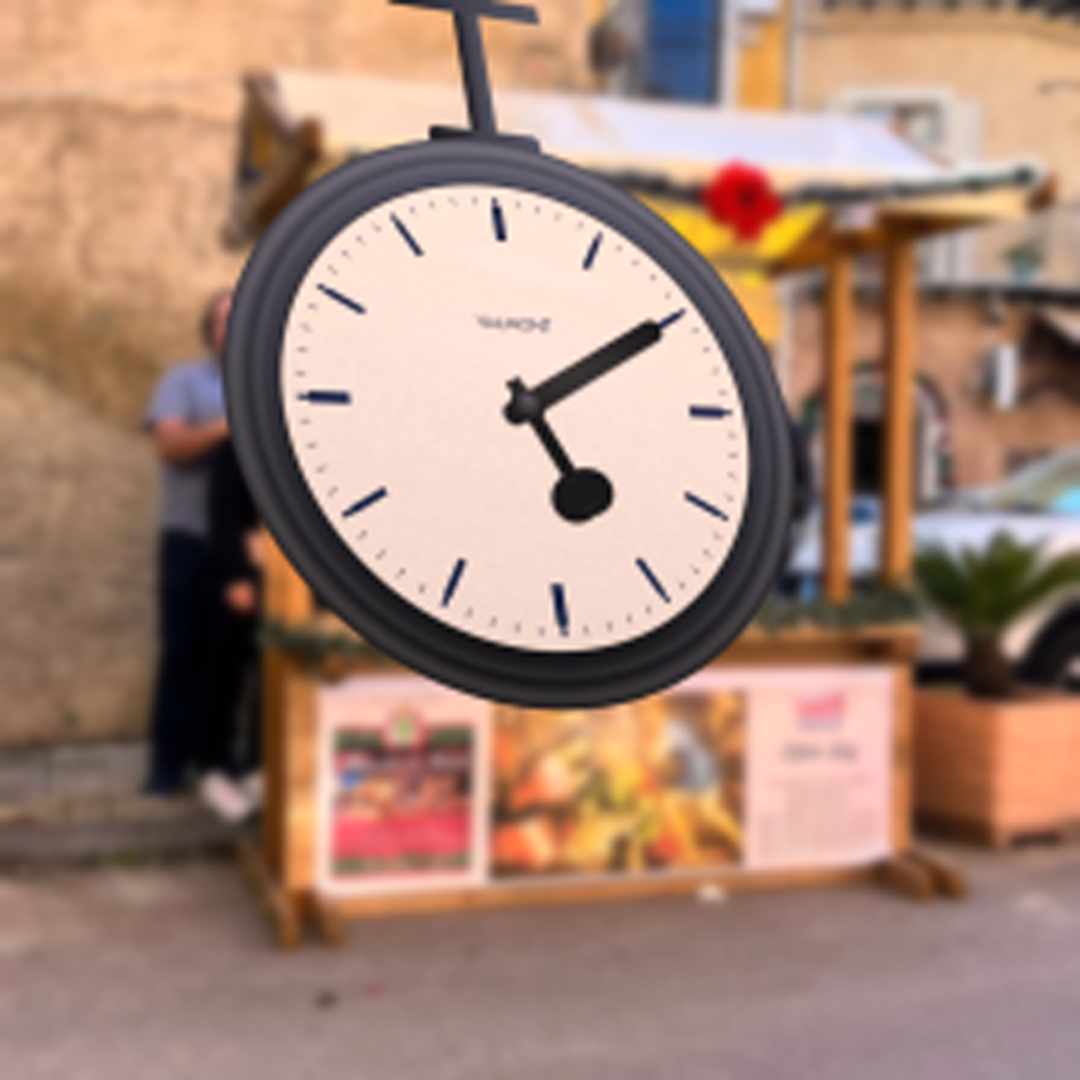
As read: 5:10
